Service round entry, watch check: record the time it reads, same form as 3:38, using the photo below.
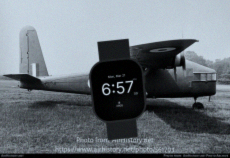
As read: 6:57
